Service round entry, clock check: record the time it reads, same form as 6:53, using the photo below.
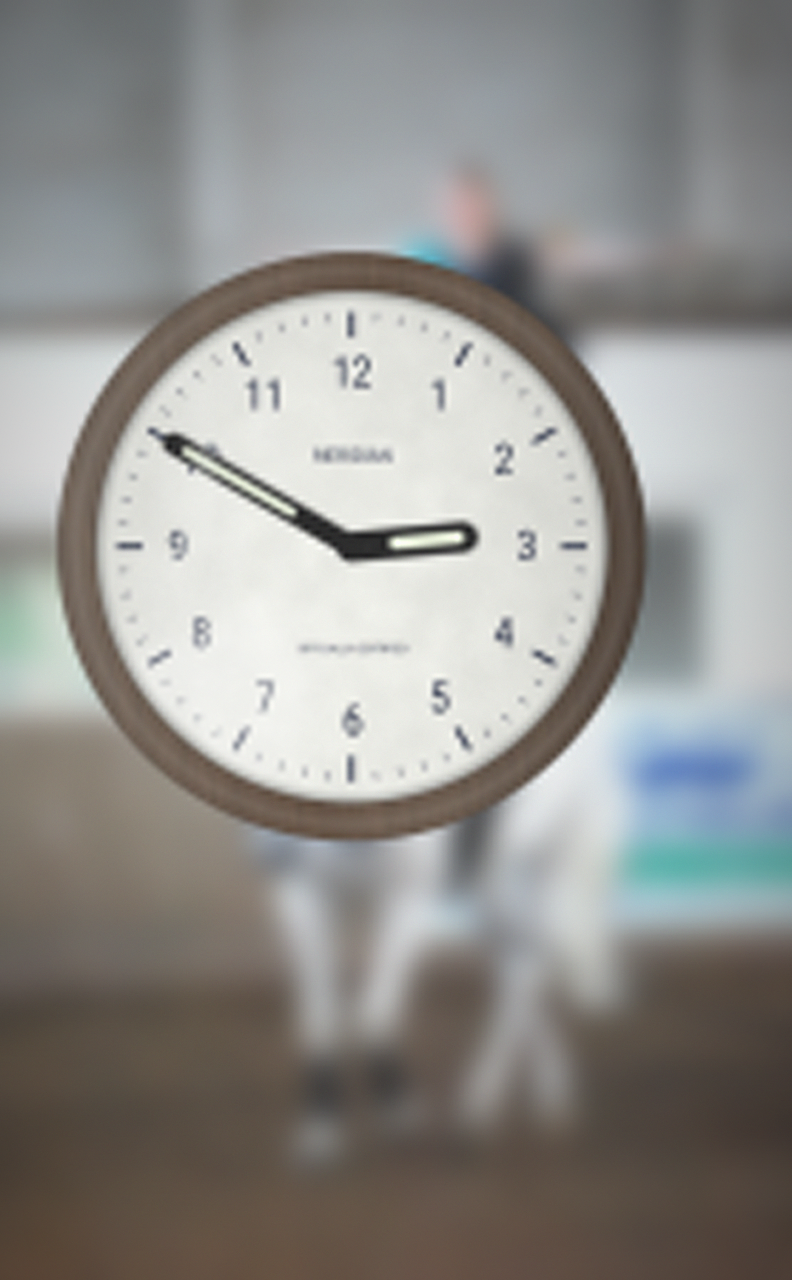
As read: 2:50
